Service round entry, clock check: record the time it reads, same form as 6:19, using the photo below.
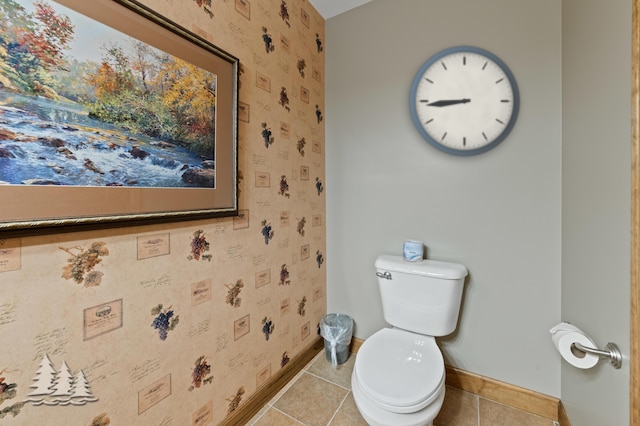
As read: 8:44
